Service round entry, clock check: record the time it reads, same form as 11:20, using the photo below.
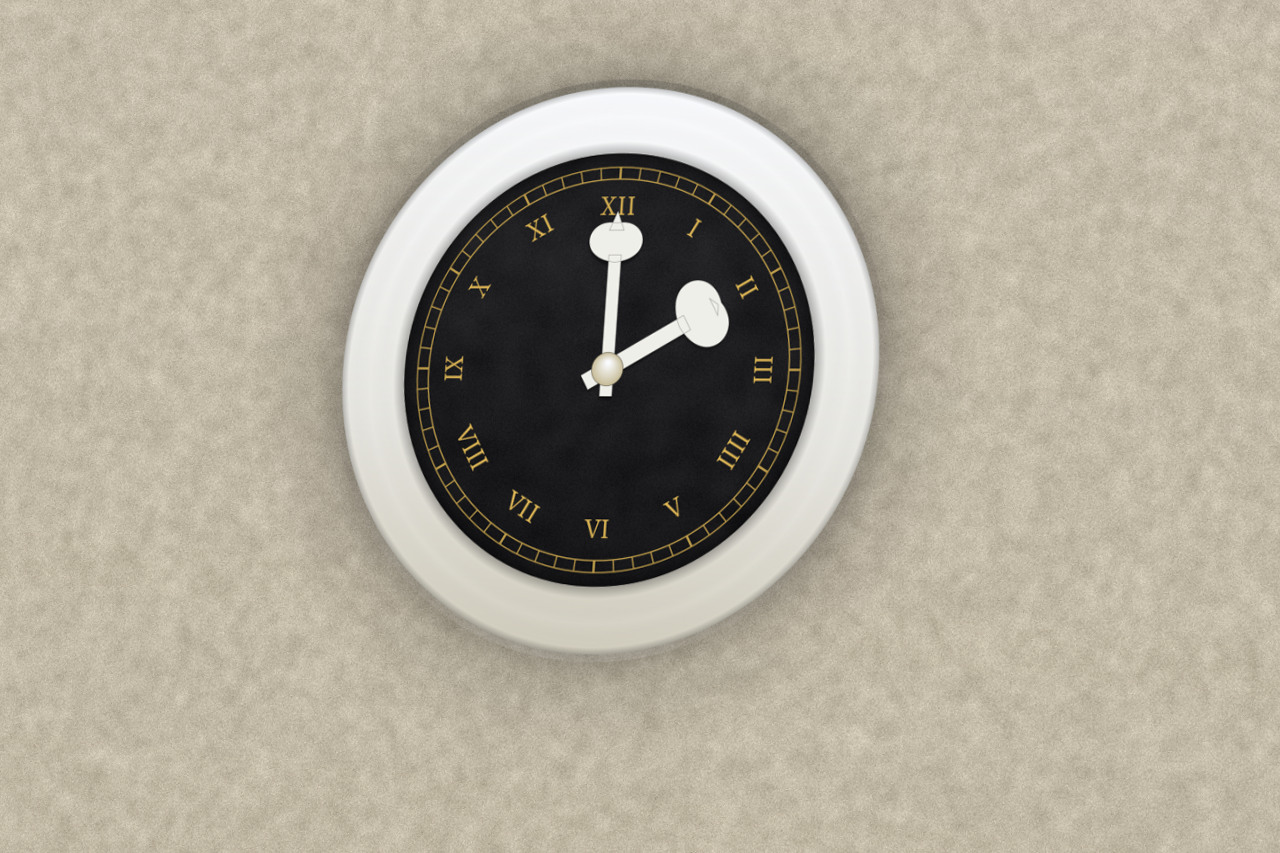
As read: 2:00
